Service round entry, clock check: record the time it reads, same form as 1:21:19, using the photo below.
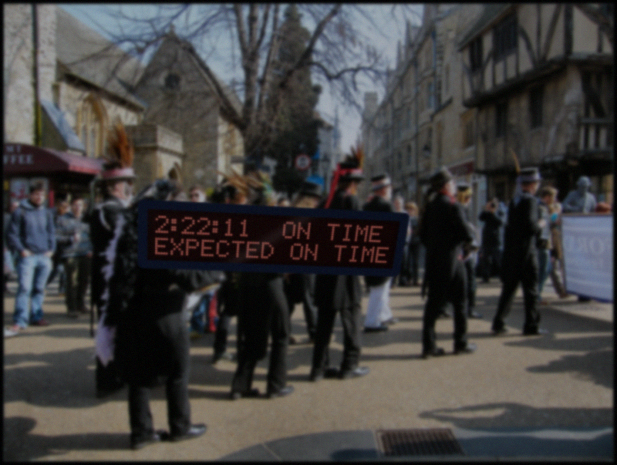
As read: 2:22:11
